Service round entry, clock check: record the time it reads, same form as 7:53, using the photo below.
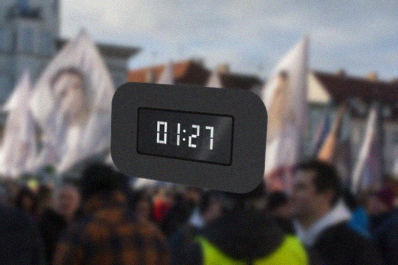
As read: 1:27
